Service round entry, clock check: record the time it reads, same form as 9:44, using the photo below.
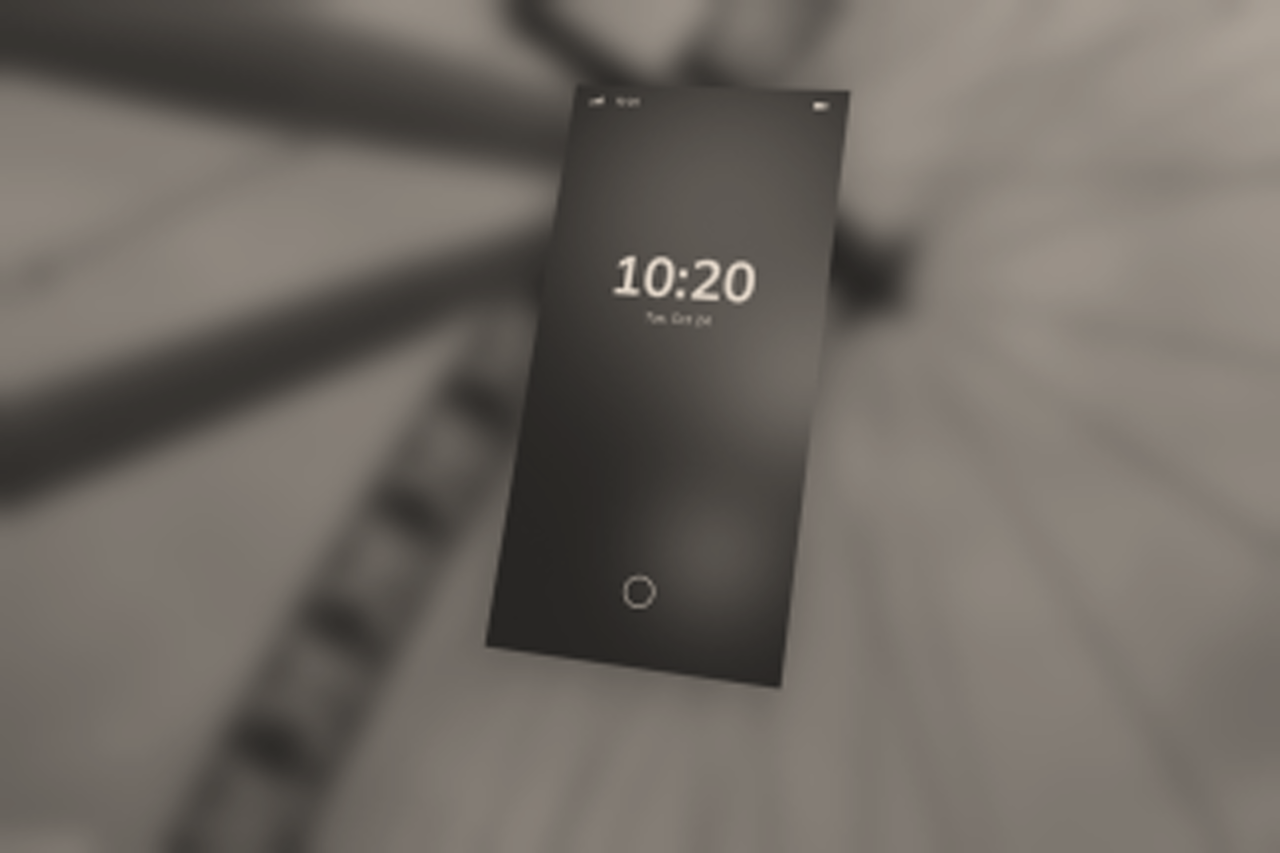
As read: 10:20
